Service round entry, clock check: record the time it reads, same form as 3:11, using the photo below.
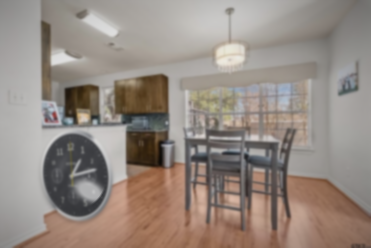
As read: 1:13
